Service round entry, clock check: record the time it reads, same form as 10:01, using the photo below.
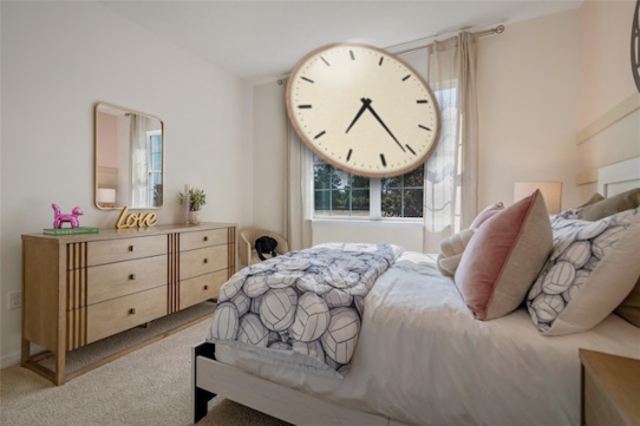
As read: 7:26
